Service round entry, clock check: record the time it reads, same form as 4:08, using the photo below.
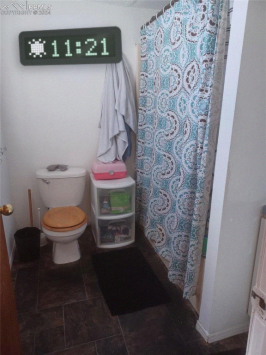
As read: 11:21
